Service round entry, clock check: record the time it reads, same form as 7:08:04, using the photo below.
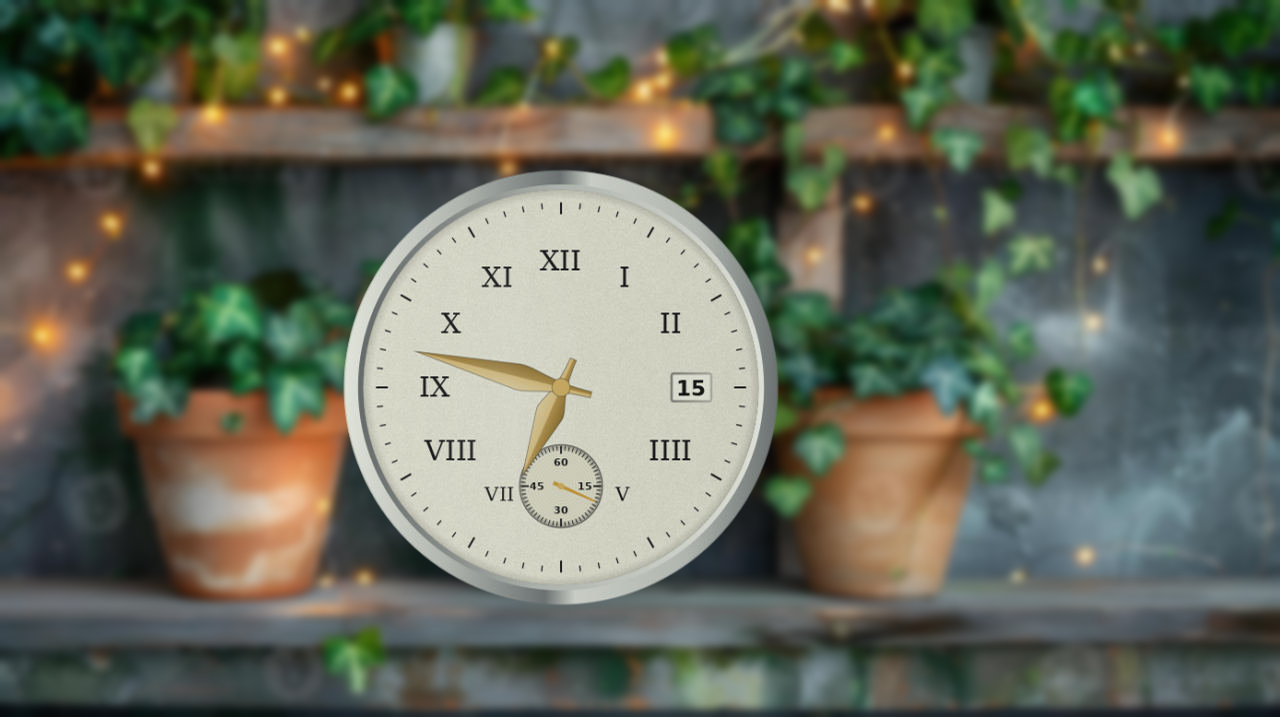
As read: 6:47:19
